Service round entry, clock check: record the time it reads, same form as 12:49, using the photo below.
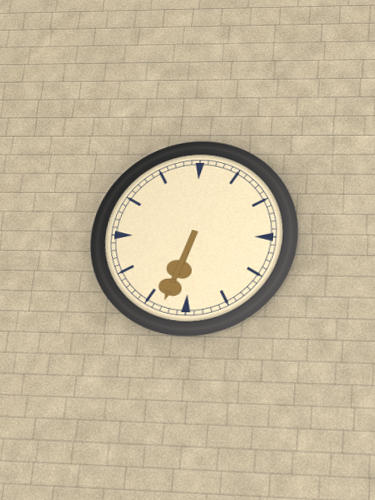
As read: 6:33
